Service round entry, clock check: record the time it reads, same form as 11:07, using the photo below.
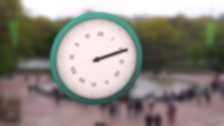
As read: 2:11
